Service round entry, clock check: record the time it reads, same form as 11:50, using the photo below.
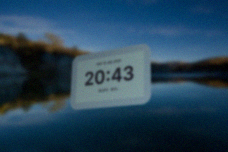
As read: 20:43
